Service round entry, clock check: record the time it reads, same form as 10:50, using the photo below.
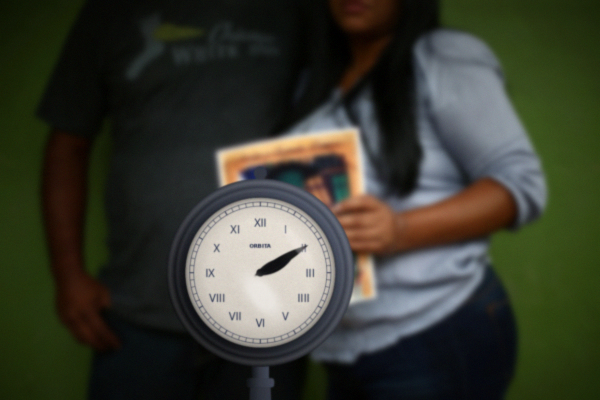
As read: 2:10
